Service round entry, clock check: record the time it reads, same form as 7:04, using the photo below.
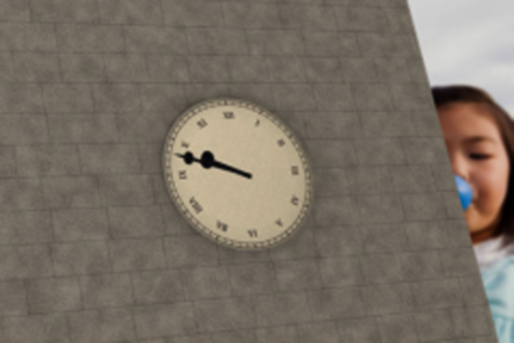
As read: 9:48
